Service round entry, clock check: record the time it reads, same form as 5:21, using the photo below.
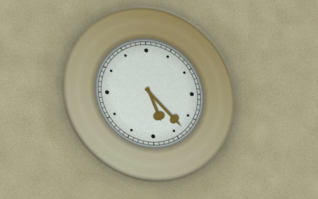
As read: 5:23
